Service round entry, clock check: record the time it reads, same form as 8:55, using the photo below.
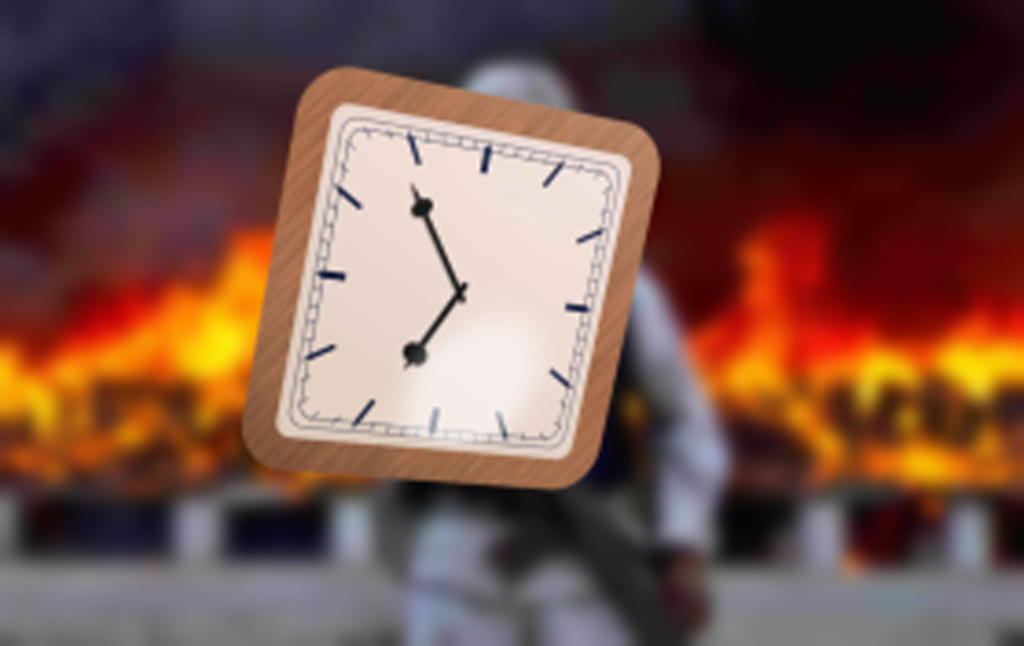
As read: 6:54
